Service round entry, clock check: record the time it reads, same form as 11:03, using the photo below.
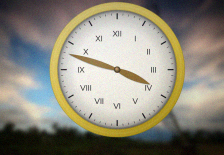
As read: 3:48
